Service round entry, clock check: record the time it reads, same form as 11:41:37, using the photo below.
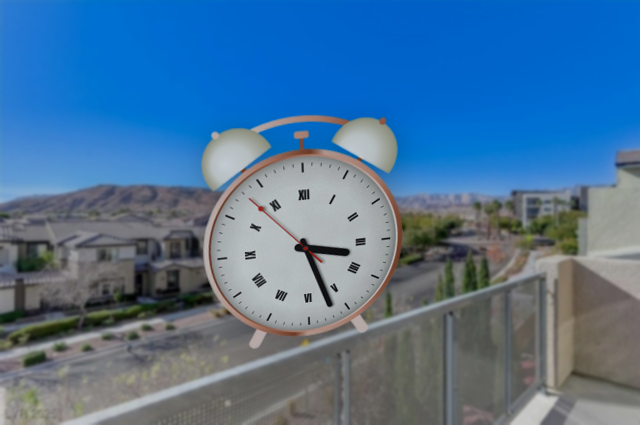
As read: 3:26:53
